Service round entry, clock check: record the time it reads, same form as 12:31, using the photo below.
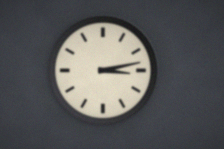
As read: 3:13
